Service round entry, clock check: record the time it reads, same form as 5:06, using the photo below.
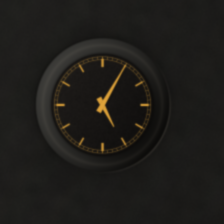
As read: 5:05
